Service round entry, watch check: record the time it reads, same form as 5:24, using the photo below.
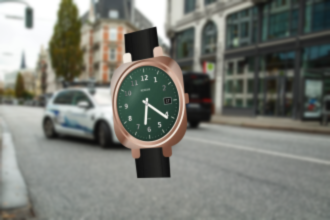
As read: 6:21
